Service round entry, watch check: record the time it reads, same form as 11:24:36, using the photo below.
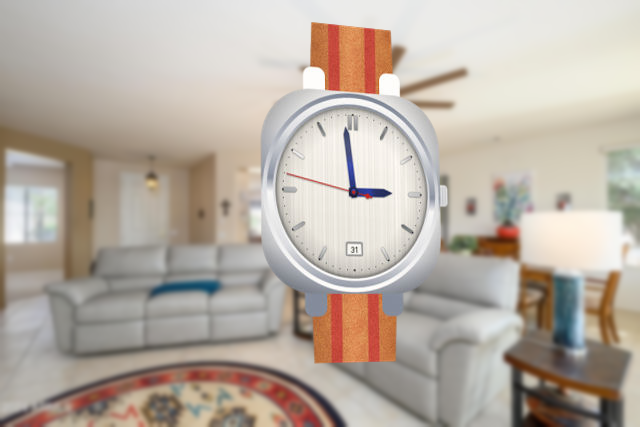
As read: 2:58:47
